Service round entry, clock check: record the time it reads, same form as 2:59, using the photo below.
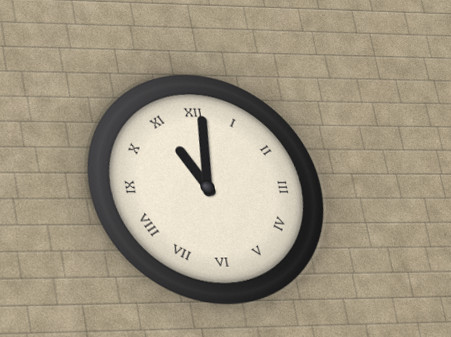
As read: 11:01
